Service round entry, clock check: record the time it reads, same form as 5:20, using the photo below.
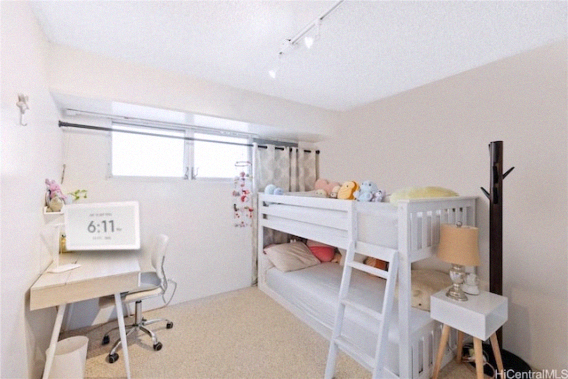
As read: 6:11
